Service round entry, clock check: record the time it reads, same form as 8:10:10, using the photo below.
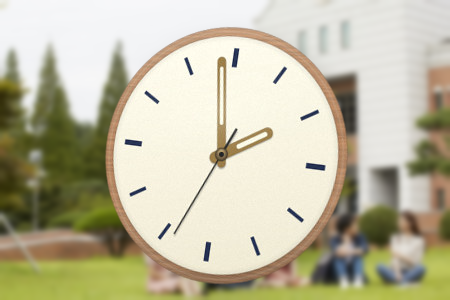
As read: 1:58:34
